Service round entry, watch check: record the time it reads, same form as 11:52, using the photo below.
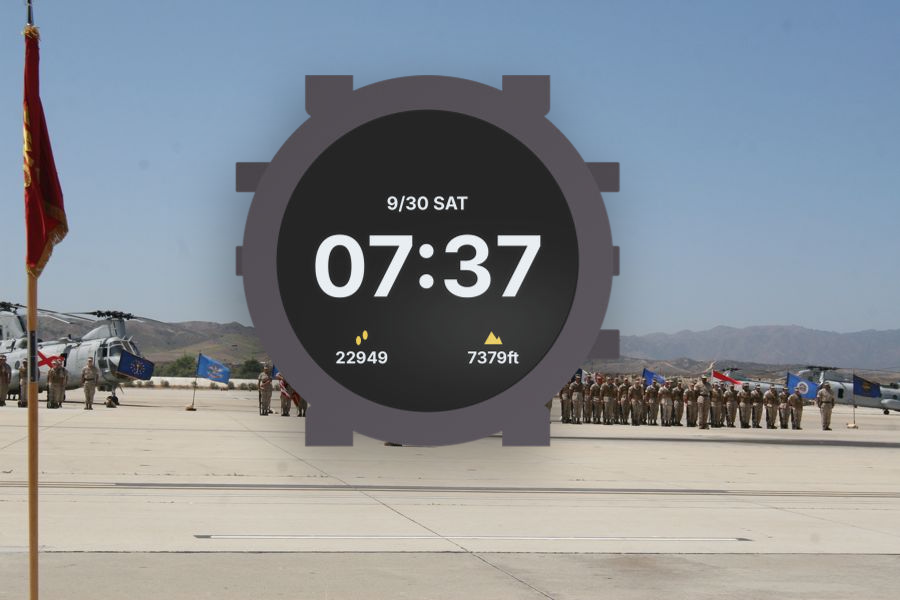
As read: 7:37
